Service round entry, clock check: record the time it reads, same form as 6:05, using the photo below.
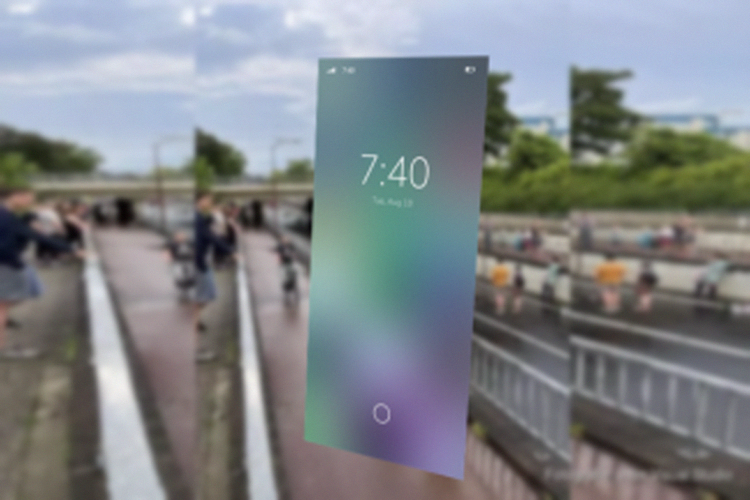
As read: 7:40
